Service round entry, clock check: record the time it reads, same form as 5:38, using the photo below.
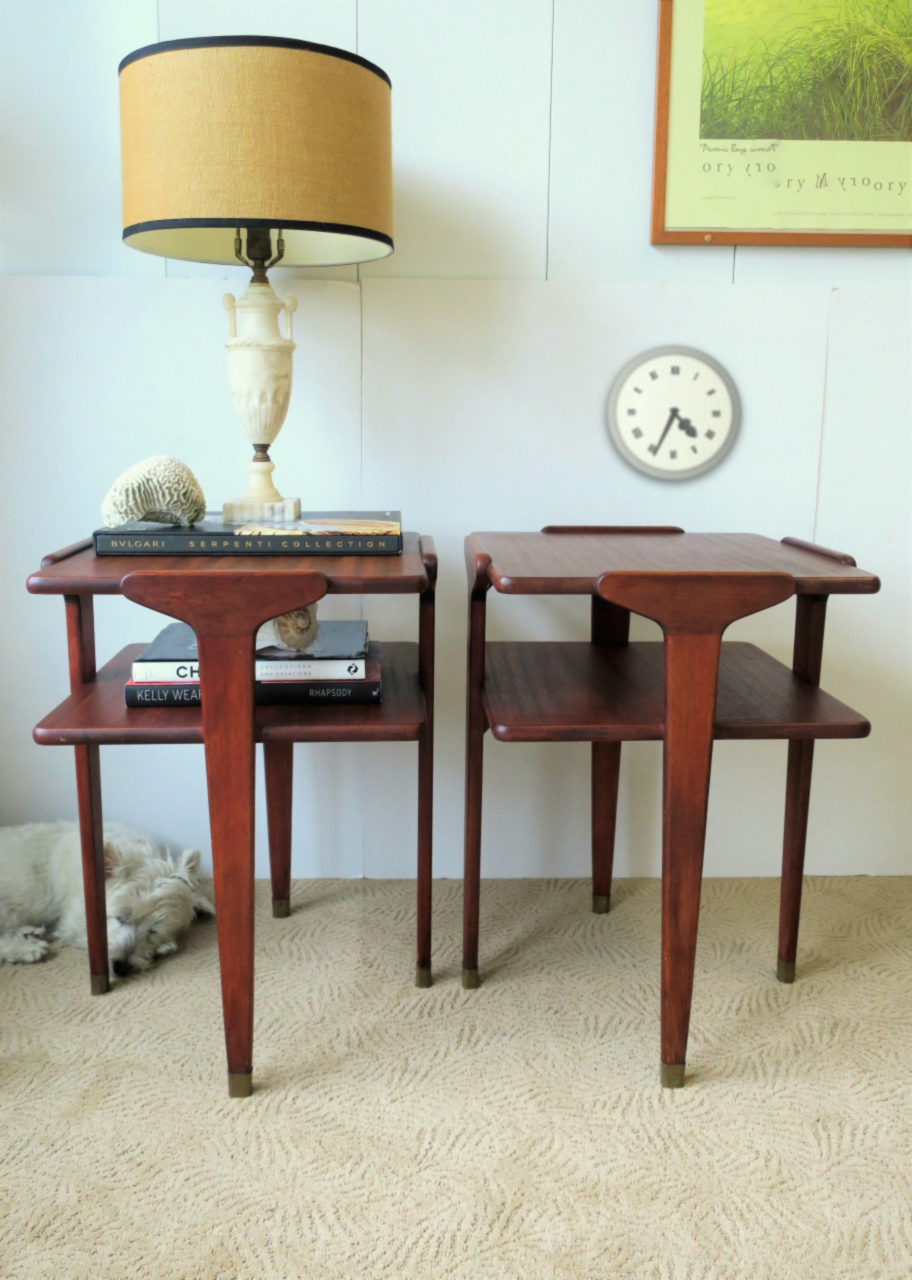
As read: 4:34
